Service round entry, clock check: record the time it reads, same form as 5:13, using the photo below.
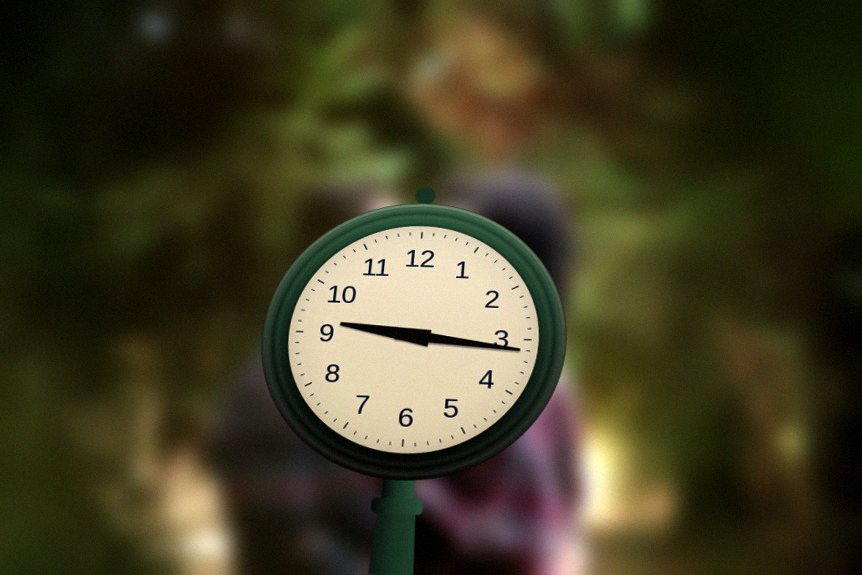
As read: 9:16
